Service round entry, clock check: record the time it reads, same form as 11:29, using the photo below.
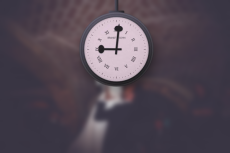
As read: 9:01
